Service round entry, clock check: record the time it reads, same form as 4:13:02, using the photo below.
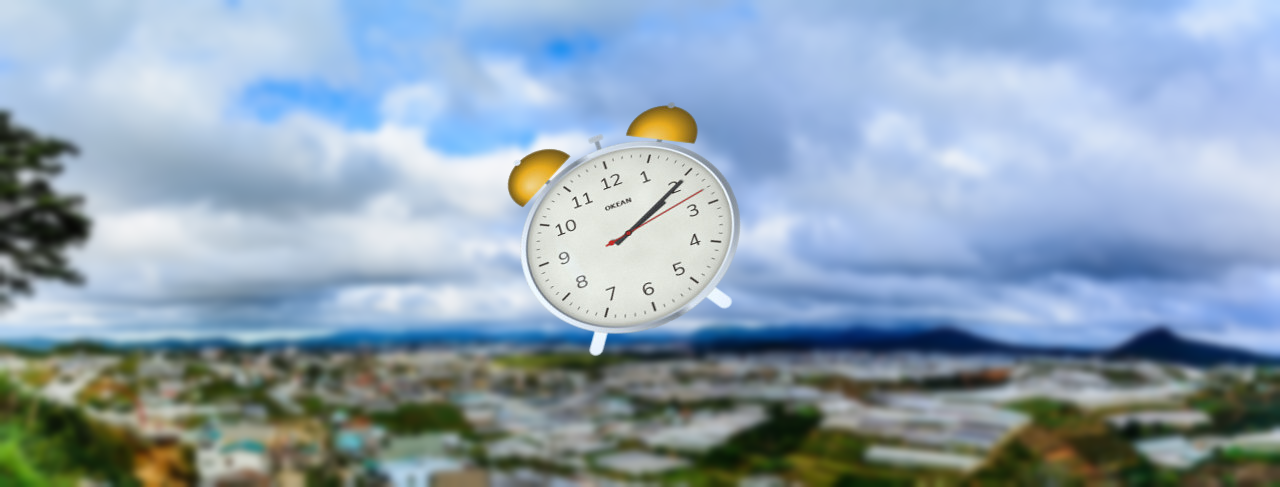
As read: 2:10:13
